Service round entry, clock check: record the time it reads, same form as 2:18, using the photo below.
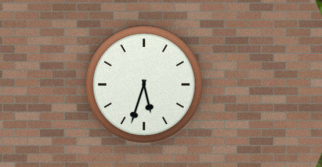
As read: 5:33
